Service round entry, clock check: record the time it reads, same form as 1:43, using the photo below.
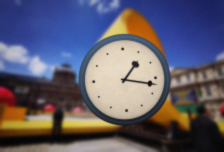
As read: 1:17
